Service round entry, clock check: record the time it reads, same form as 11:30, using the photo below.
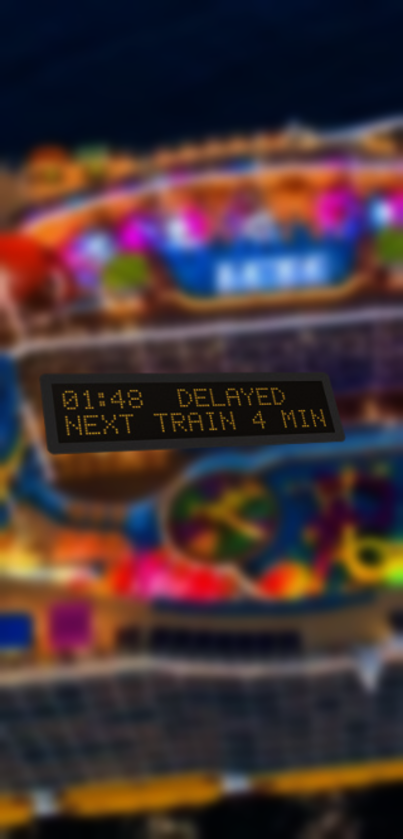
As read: 1:48
